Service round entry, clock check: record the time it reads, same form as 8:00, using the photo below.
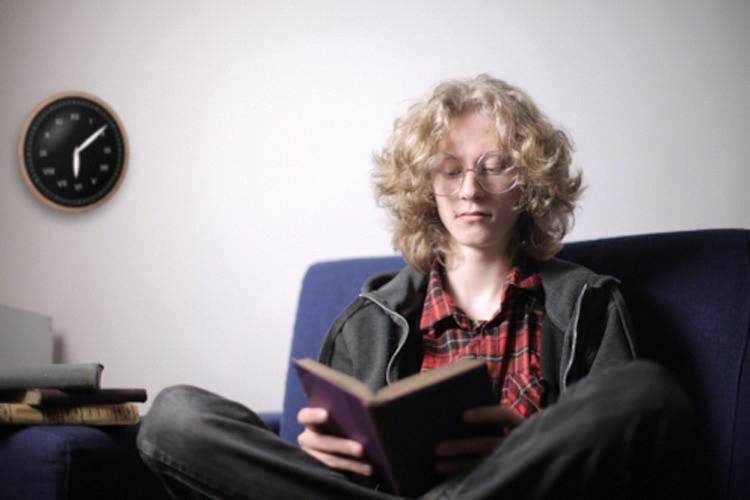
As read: 6:09
